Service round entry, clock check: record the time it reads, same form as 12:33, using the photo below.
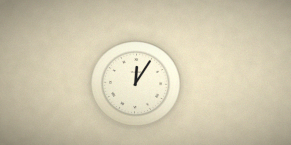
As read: 12:05
